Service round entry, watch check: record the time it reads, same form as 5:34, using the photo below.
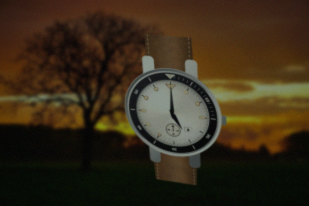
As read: 5:00
